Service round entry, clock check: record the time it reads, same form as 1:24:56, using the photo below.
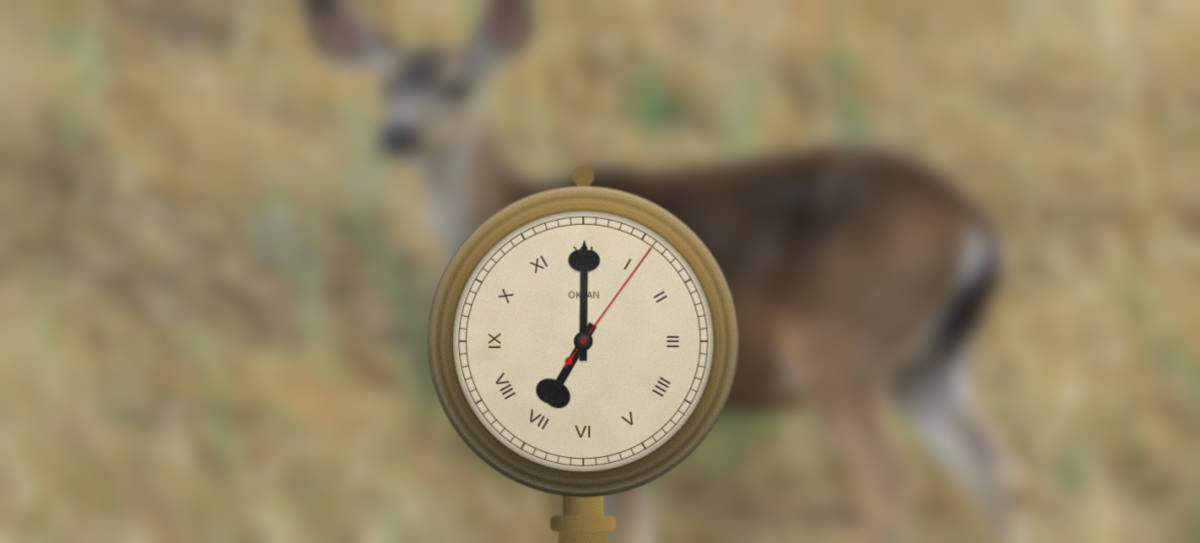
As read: 7:00:06
